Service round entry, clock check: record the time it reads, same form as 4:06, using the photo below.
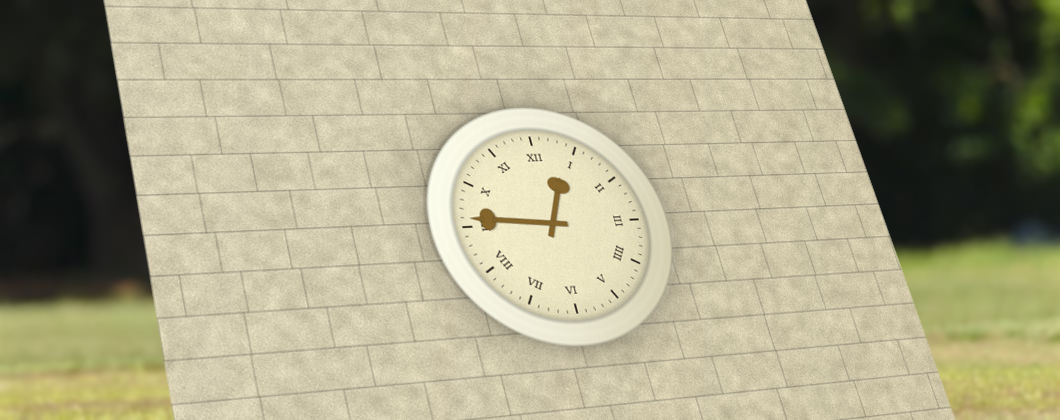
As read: 12:46
